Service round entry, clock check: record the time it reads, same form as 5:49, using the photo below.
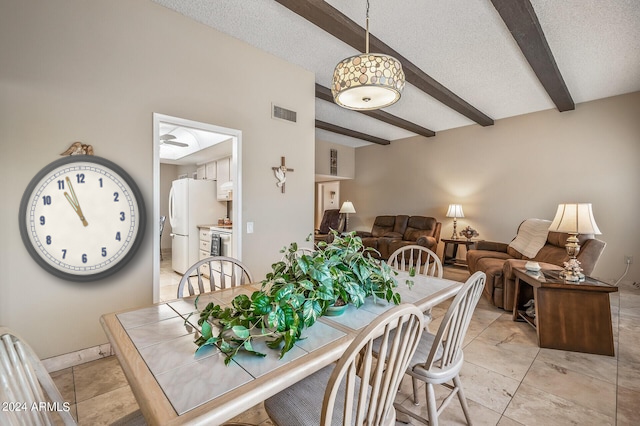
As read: 10:57
